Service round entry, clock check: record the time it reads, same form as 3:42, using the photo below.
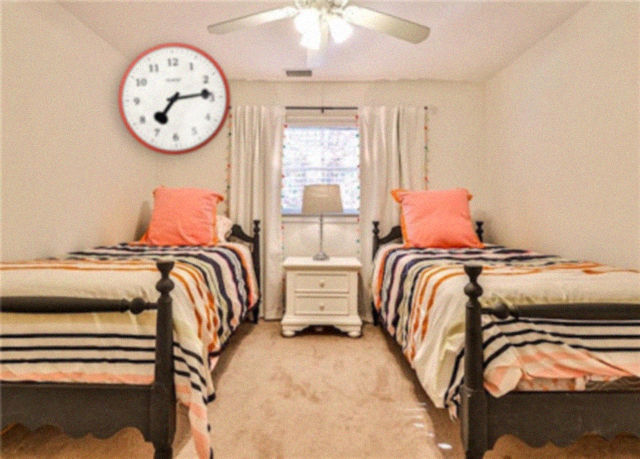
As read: 7:14
